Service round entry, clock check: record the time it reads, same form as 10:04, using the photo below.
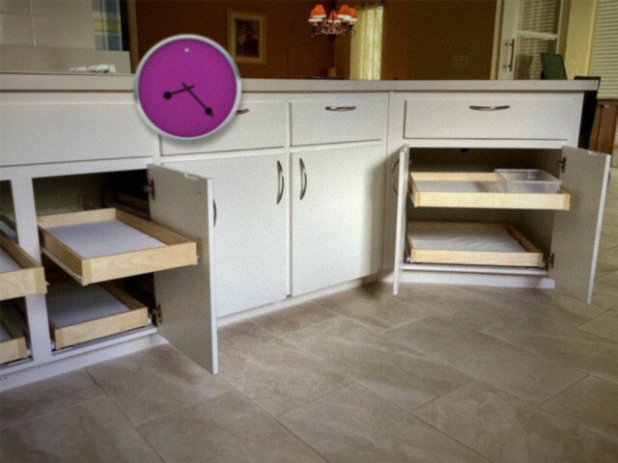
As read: 8:23
